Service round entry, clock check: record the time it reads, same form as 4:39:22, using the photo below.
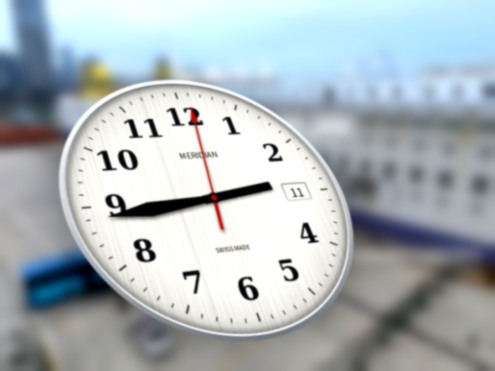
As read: 2:44:01
